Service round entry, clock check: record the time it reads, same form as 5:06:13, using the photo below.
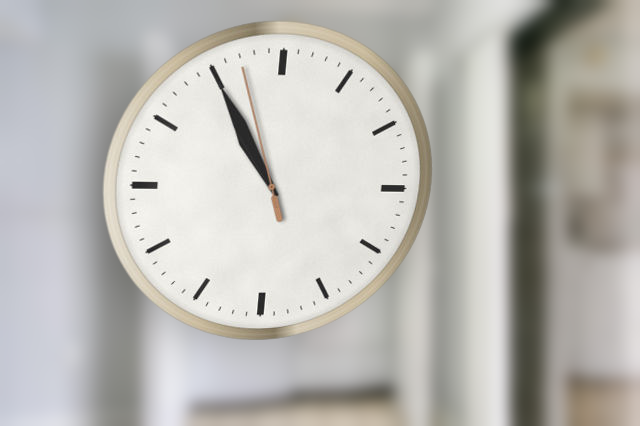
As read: 10:54:57
